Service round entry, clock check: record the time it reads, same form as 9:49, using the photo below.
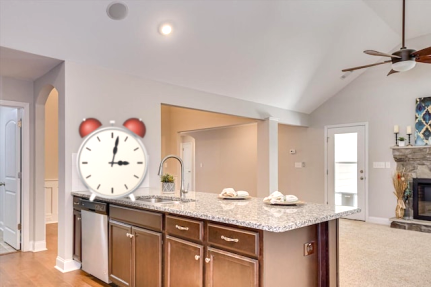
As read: 3:02
